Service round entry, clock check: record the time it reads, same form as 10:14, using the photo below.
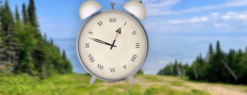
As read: 12:48
